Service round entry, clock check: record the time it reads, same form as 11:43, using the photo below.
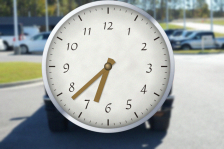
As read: 6:38
